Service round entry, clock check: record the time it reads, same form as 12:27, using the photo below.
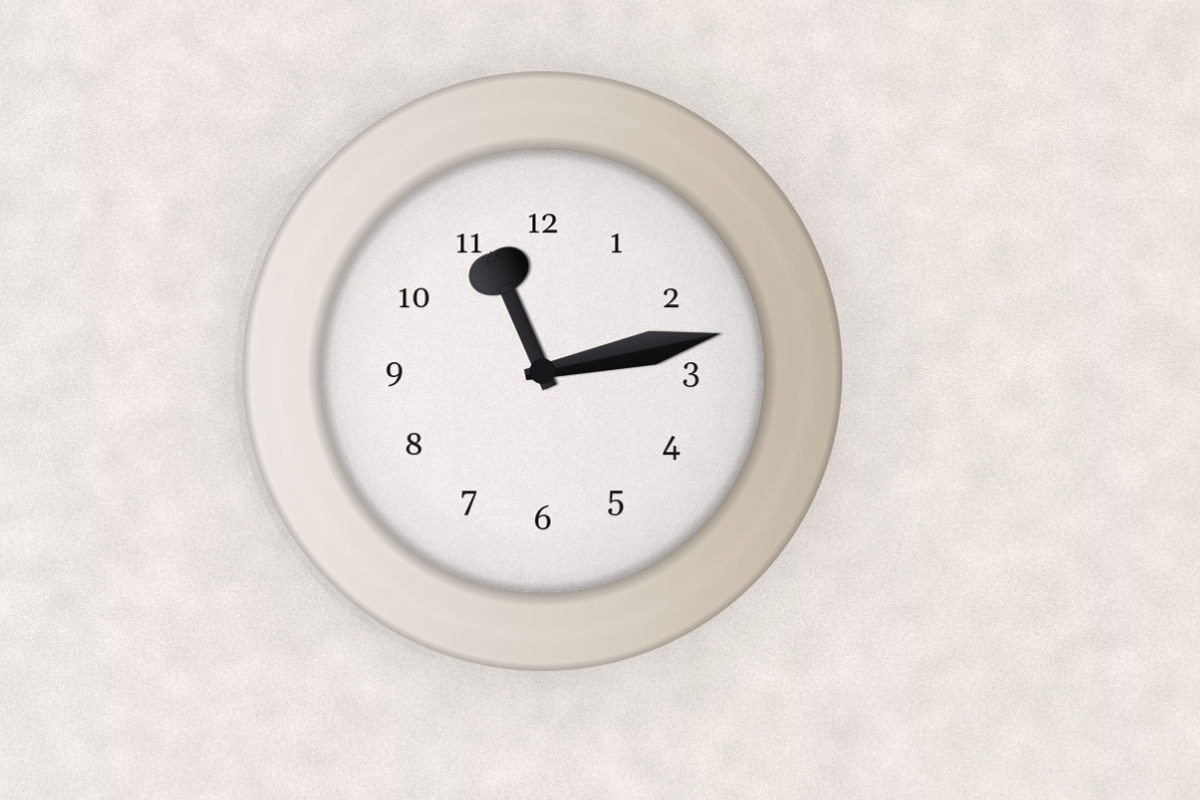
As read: 11:13
